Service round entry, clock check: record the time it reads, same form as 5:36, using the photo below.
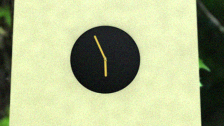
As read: 5:56
